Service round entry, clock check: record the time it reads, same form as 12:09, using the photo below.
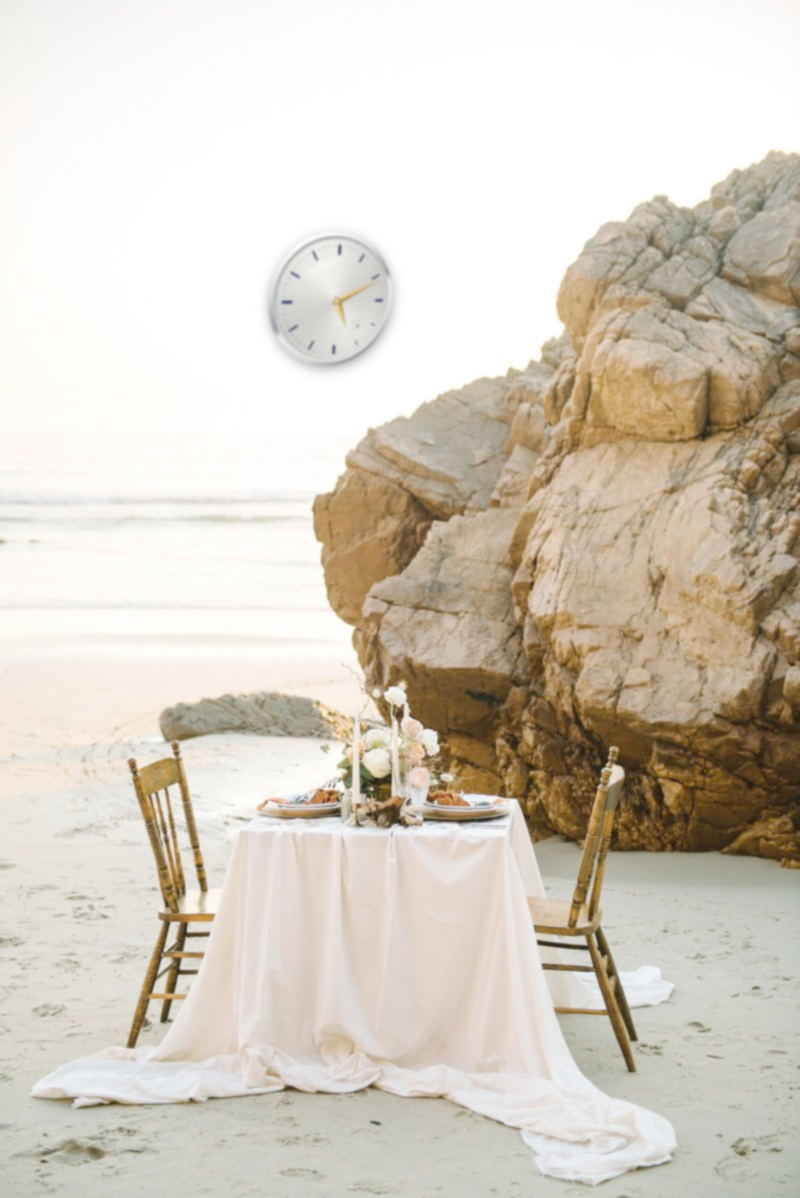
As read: 5:11
